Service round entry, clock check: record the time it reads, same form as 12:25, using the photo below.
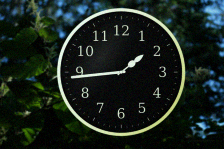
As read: 1:44
